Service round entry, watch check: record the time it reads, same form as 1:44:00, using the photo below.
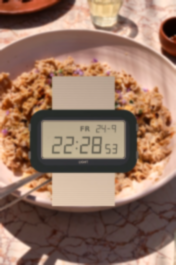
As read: 22:28:53
